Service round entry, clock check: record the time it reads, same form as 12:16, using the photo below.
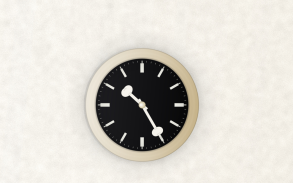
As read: 10:25
